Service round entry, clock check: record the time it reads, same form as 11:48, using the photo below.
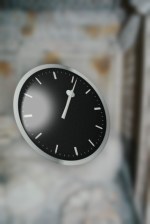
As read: 1:06
